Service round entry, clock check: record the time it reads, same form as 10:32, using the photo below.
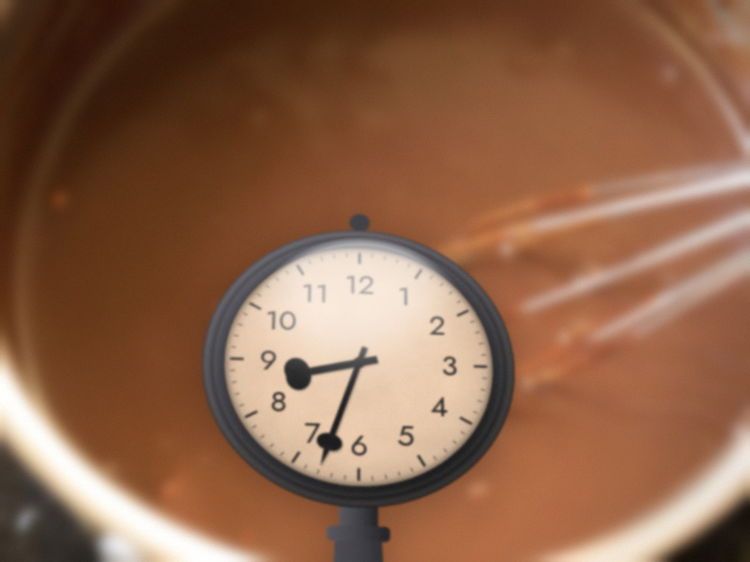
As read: 8:33
